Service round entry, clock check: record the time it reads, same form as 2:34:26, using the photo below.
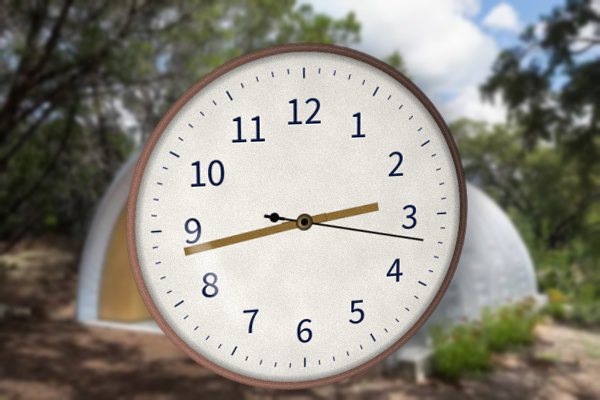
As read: 2:43:17
